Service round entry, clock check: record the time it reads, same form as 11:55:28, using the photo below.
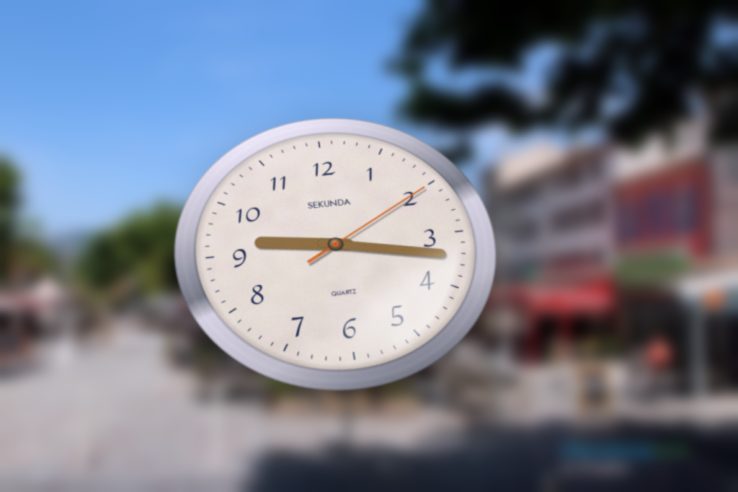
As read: 9:17:10
